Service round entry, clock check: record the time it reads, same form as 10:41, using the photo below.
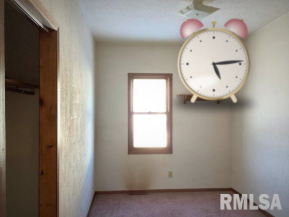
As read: 5:14
